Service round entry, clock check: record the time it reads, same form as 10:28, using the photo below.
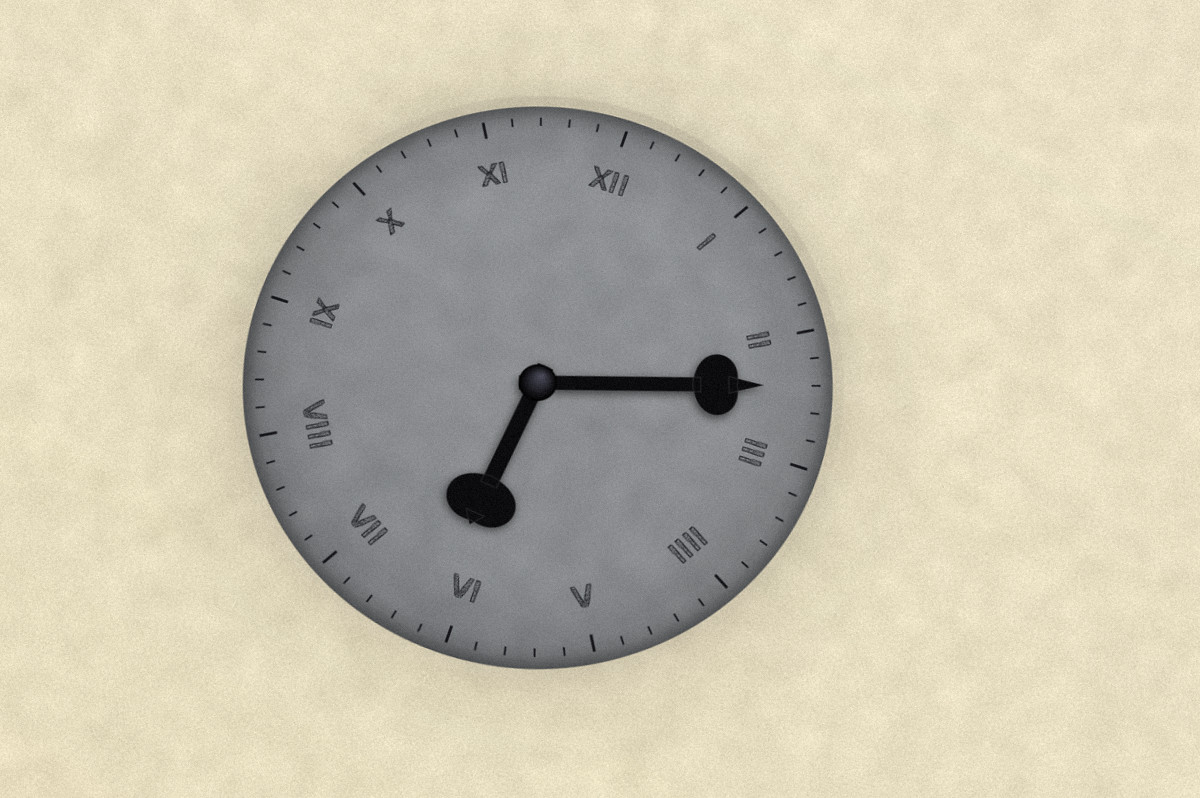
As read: 6:12
